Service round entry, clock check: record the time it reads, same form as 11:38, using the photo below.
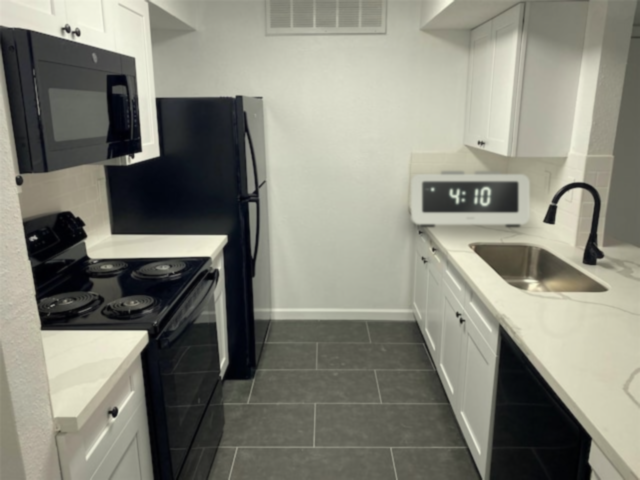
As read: 4:10
